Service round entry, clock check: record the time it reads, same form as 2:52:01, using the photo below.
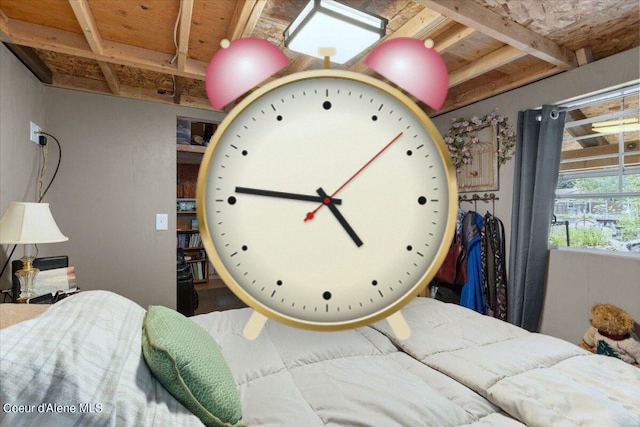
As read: 4:46:08
